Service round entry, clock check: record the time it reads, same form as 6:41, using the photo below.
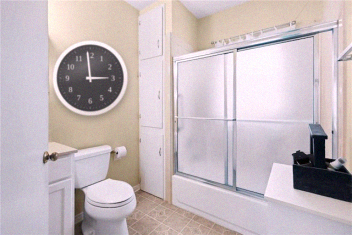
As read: 2:59
